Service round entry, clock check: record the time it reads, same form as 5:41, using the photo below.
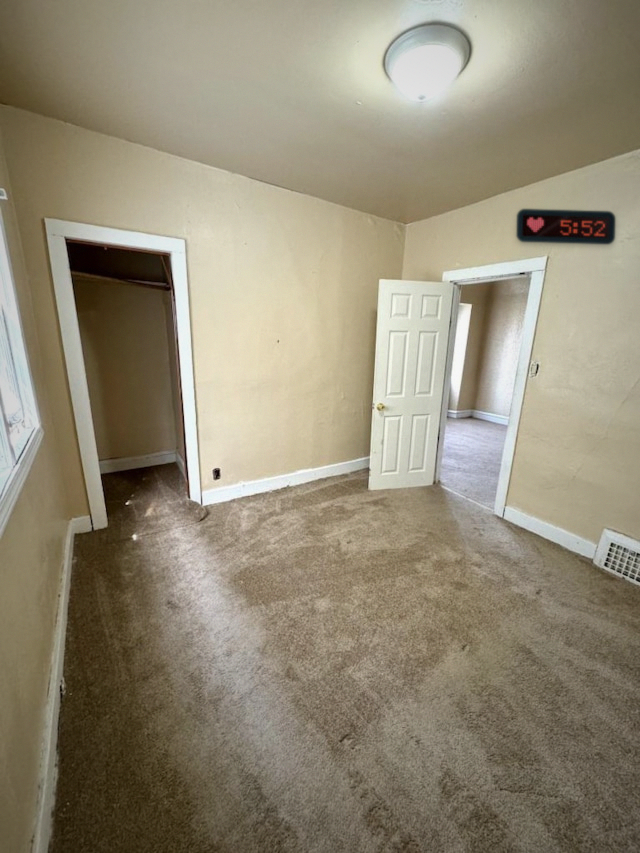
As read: 5:52
